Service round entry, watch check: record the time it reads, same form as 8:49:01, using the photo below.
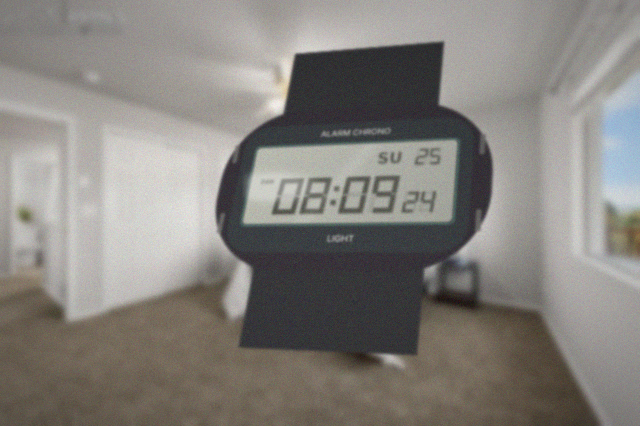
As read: 8:09:24
